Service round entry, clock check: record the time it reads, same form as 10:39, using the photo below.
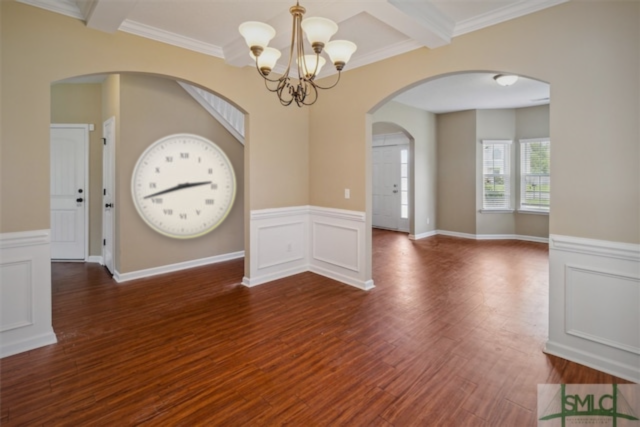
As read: 2:42
